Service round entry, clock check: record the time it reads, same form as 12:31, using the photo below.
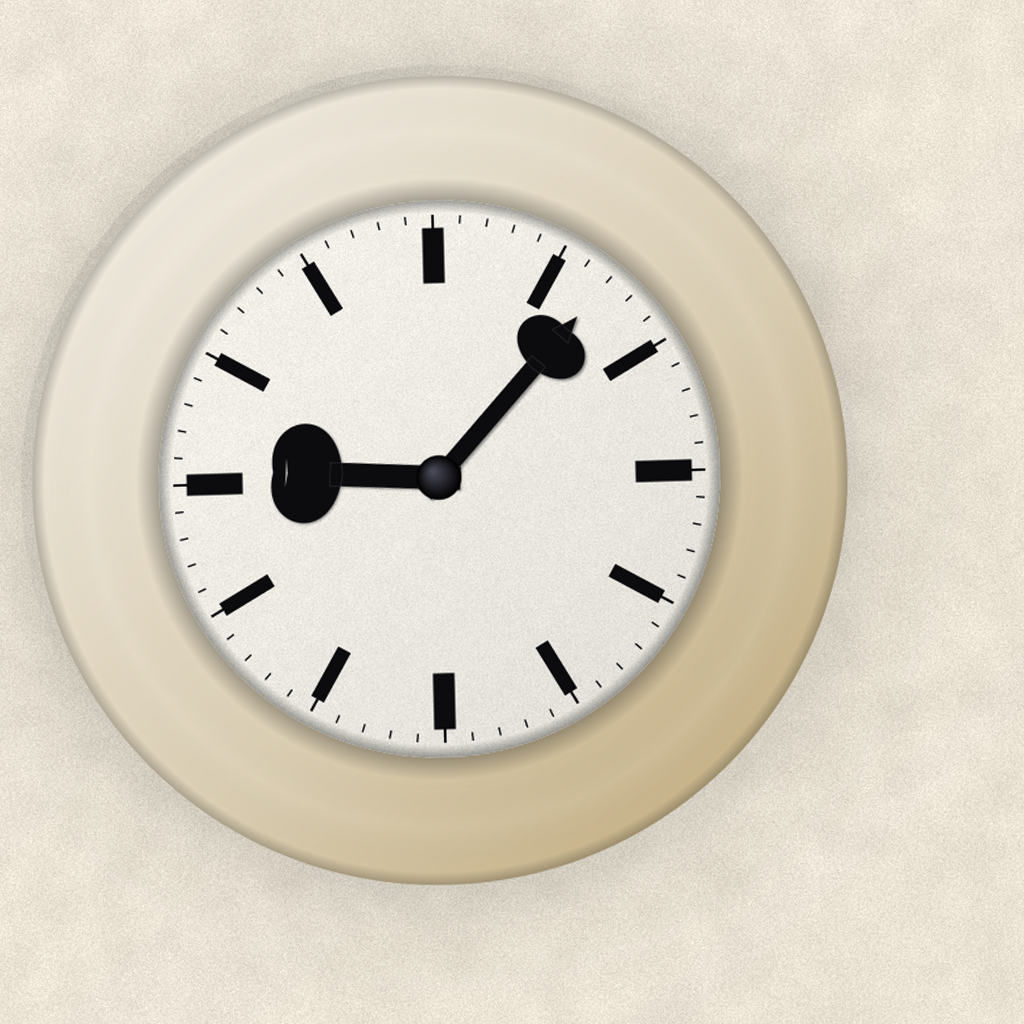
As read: 9:07
